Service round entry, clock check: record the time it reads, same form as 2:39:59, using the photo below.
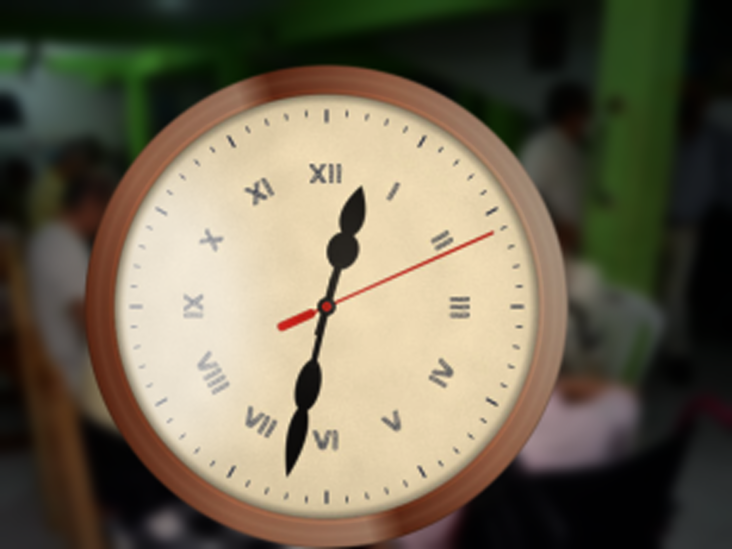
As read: 12:32:11
